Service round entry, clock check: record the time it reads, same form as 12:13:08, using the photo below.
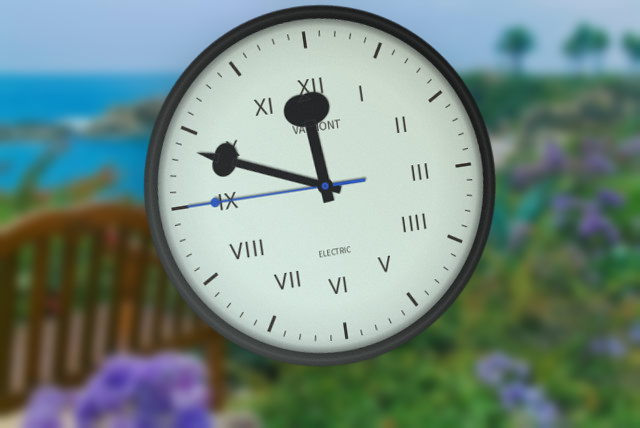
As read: 11:48:45
